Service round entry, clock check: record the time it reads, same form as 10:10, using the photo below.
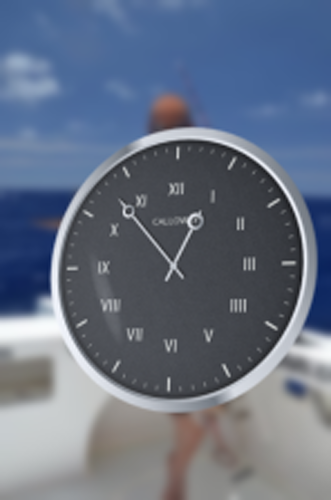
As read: 12:53
